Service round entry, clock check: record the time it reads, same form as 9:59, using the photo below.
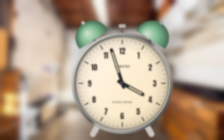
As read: 3:57
